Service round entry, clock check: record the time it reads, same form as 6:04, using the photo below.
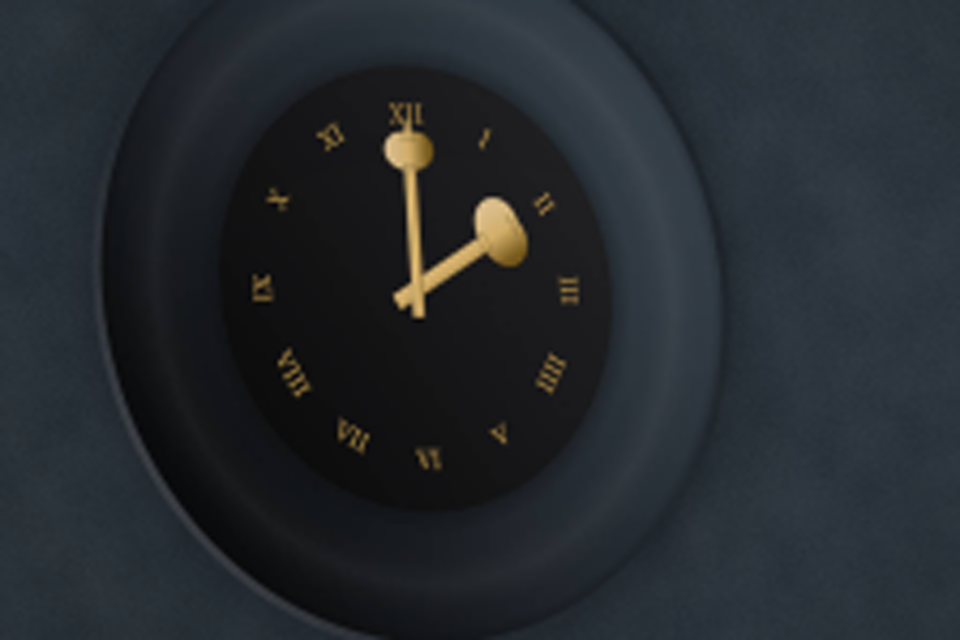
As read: 2:00
